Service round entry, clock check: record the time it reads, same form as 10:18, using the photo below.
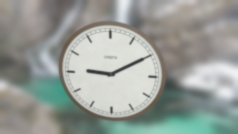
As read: 9:10
